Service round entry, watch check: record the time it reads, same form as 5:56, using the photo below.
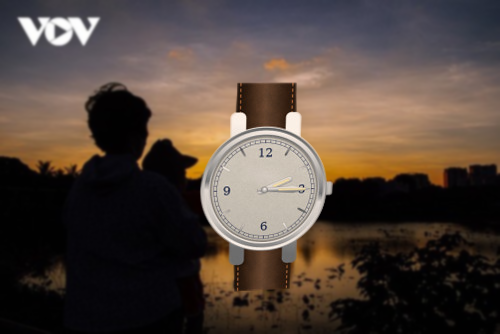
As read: 2:15
